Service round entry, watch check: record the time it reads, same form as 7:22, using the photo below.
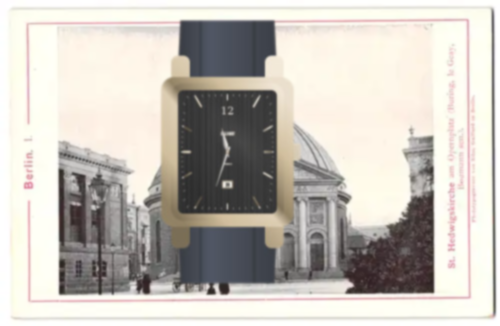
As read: 11:33
